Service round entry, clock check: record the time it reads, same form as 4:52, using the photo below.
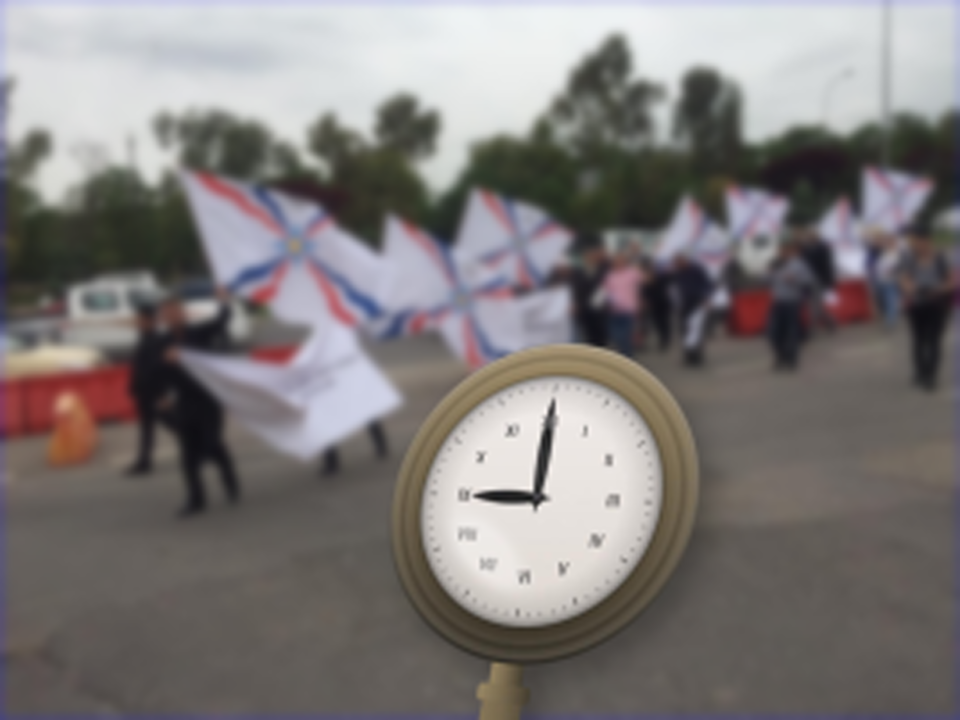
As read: 9:00
